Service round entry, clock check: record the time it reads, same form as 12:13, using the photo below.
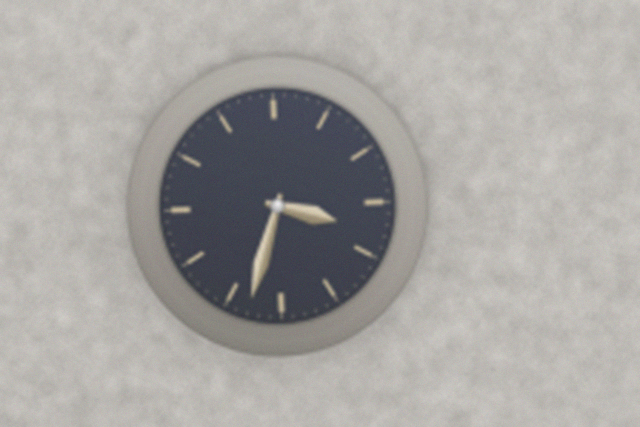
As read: 3:33
